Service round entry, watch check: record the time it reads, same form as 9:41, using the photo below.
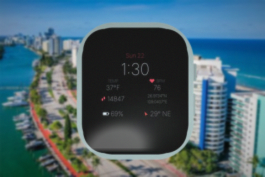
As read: 1:30
